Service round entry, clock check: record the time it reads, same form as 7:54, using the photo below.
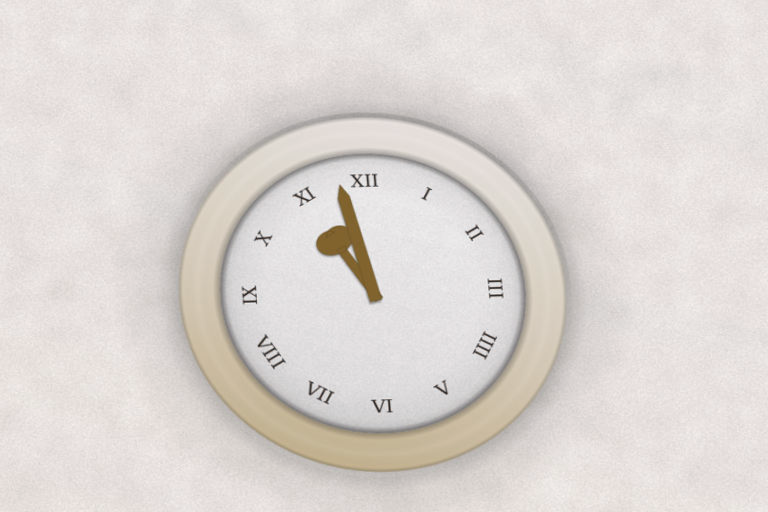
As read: 10:58
